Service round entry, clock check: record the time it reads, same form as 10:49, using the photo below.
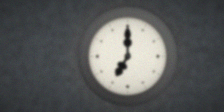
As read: 7:00
